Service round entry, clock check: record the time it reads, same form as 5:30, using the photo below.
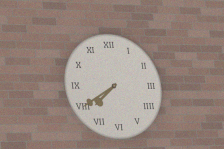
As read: 7:40
